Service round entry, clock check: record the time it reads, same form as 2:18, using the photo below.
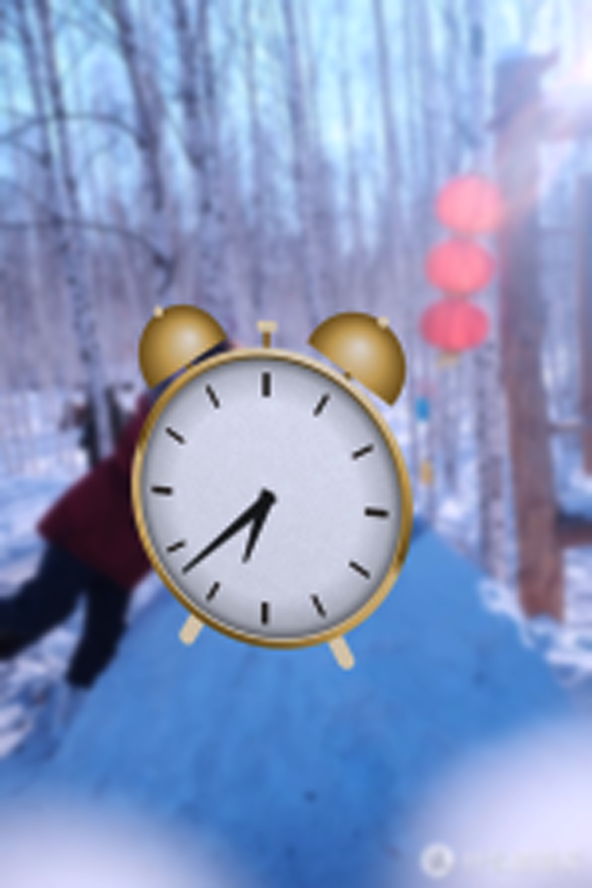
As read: 6:38
